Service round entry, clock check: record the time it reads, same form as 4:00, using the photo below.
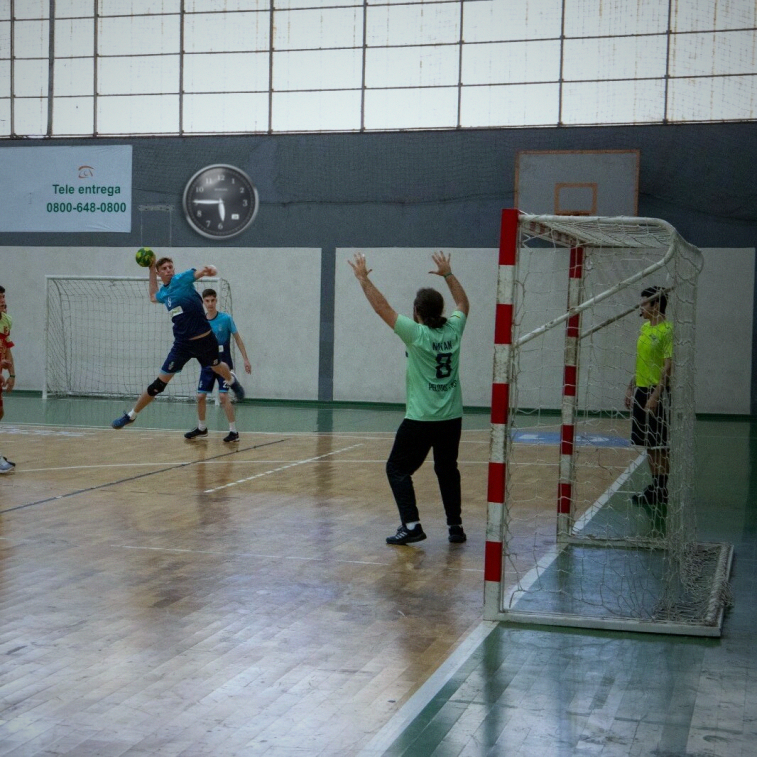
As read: 5:45
